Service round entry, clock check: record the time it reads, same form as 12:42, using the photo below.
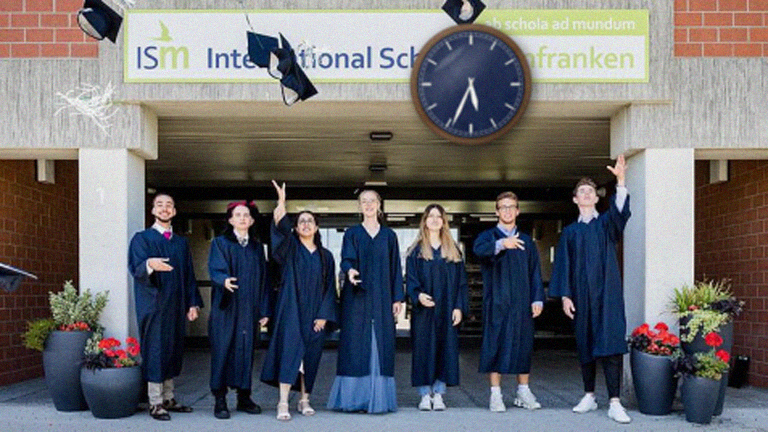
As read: 5:34
